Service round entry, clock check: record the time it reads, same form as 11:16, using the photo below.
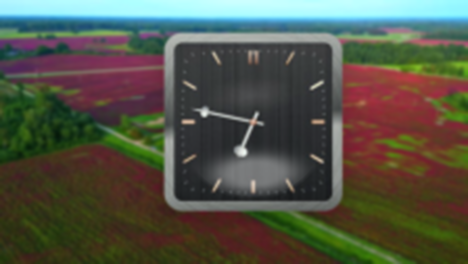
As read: 6:47
